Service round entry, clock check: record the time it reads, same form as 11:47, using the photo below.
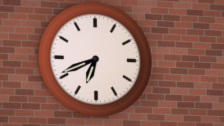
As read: 6:41
